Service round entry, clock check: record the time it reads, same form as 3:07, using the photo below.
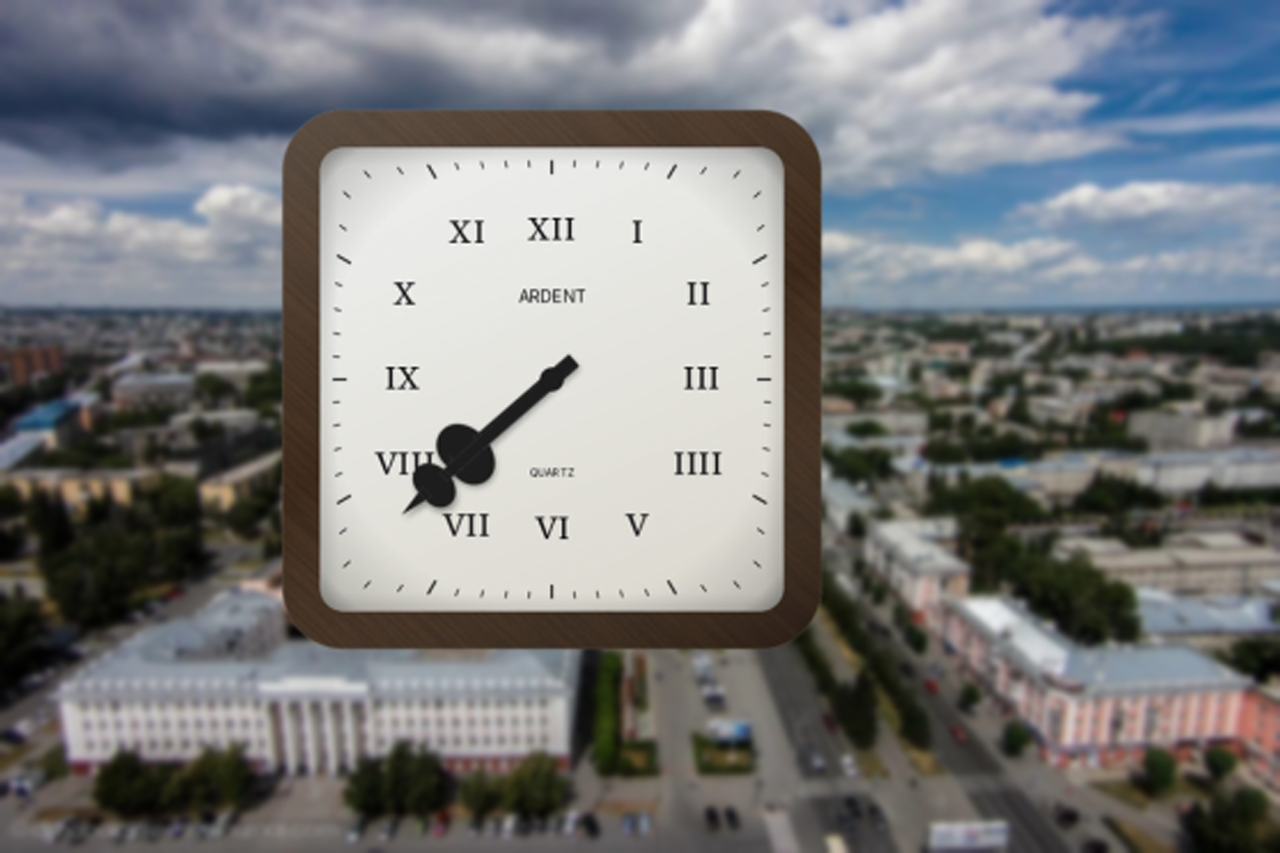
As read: 7:38
